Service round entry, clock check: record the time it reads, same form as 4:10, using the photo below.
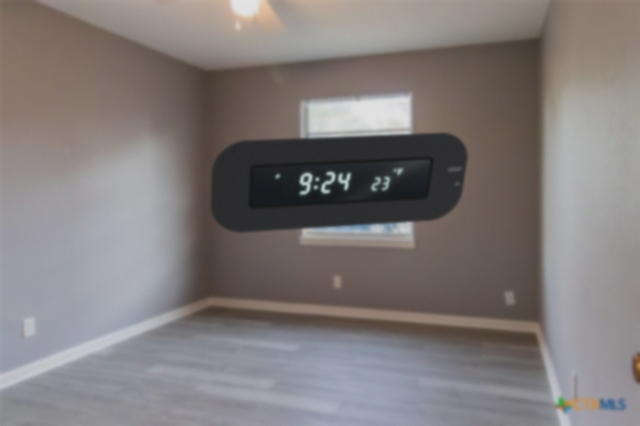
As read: 9:24
